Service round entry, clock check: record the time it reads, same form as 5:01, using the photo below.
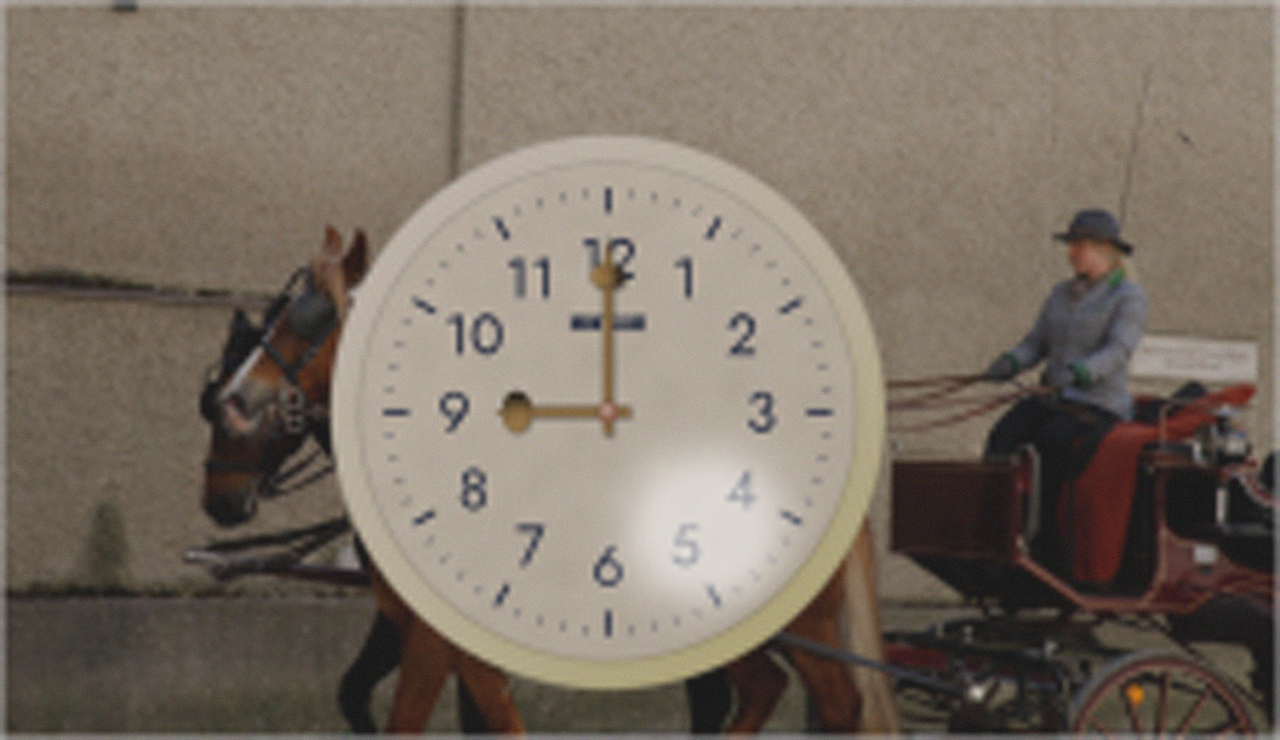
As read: 9:00
